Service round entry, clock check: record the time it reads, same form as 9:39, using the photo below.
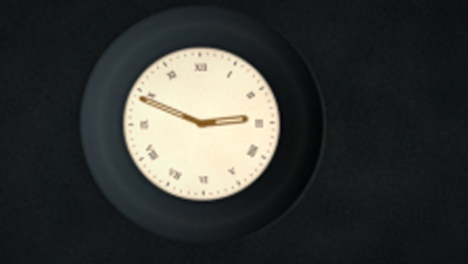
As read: 2:49
